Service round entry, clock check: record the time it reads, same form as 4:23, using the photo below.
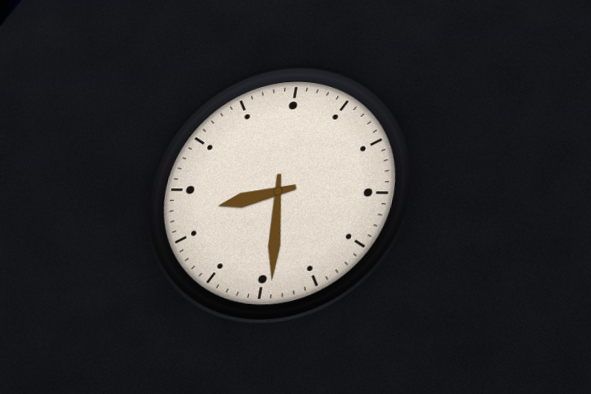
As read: 8:29
